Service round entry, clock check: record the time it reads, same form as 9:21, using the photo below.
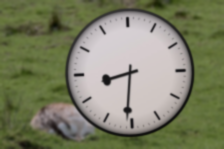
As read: 8:31
